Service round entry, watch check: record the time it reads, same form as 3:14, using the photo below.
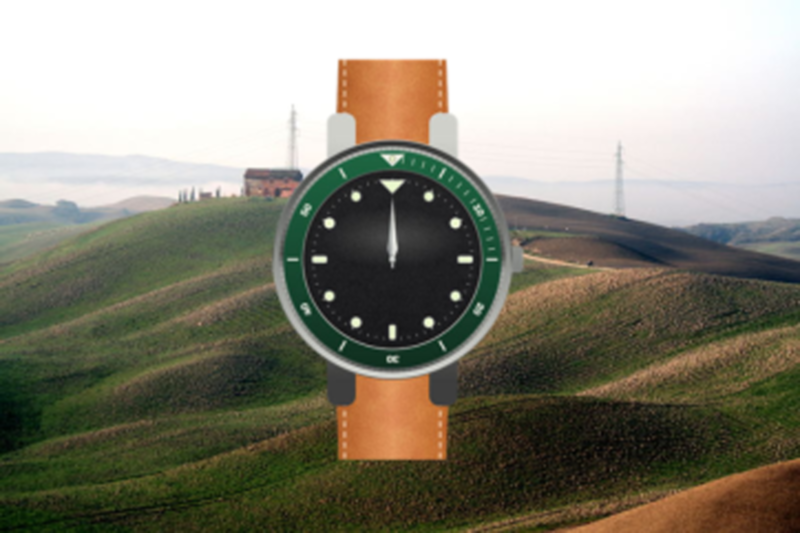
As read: 12:00
